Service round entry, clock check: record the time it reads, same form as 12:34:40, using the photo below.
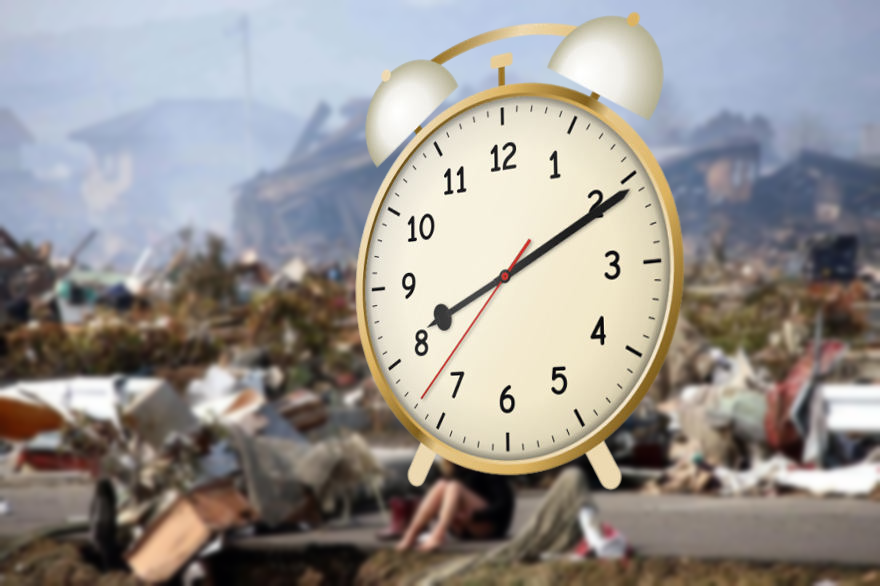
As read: 8:10:37
